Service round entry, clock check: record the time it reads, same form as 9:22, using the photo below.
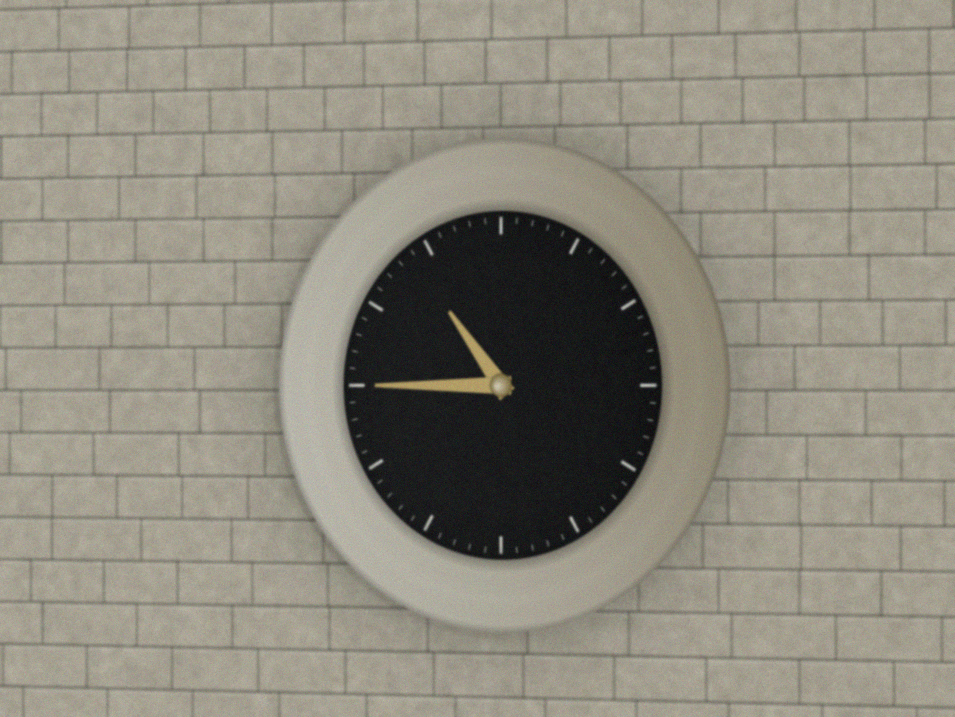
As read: 10:45
